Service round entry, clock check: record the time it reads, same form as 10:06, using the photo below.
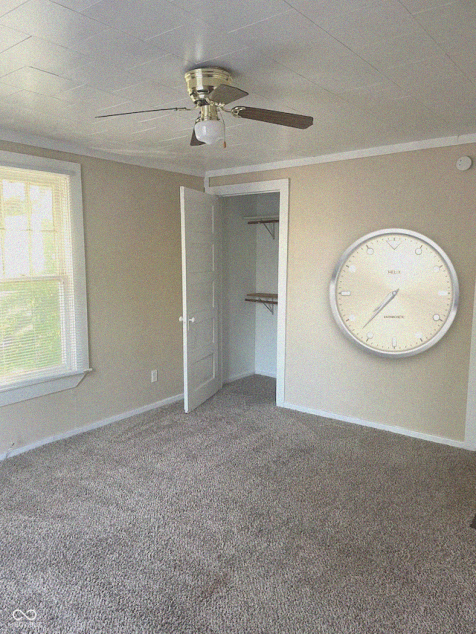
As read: 7:37
